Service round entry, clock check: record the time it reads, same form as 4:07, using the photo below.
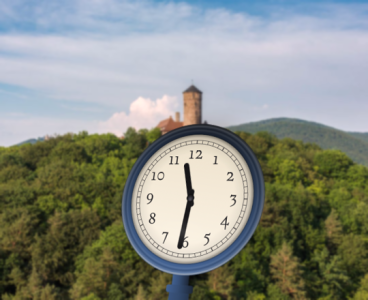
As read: 11:31
